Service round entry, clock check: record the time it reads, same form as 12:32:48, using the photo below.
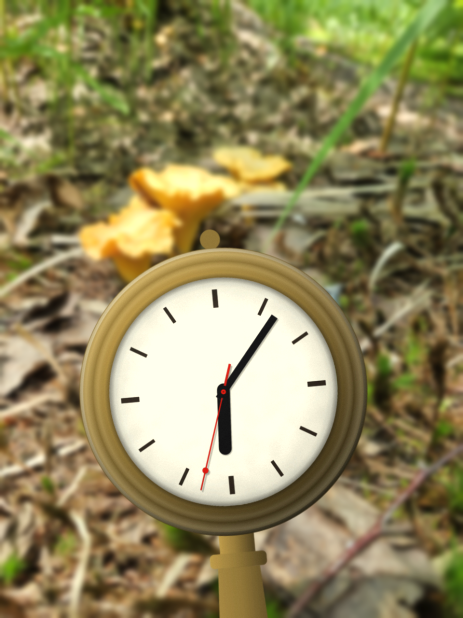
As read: 6:06:33
